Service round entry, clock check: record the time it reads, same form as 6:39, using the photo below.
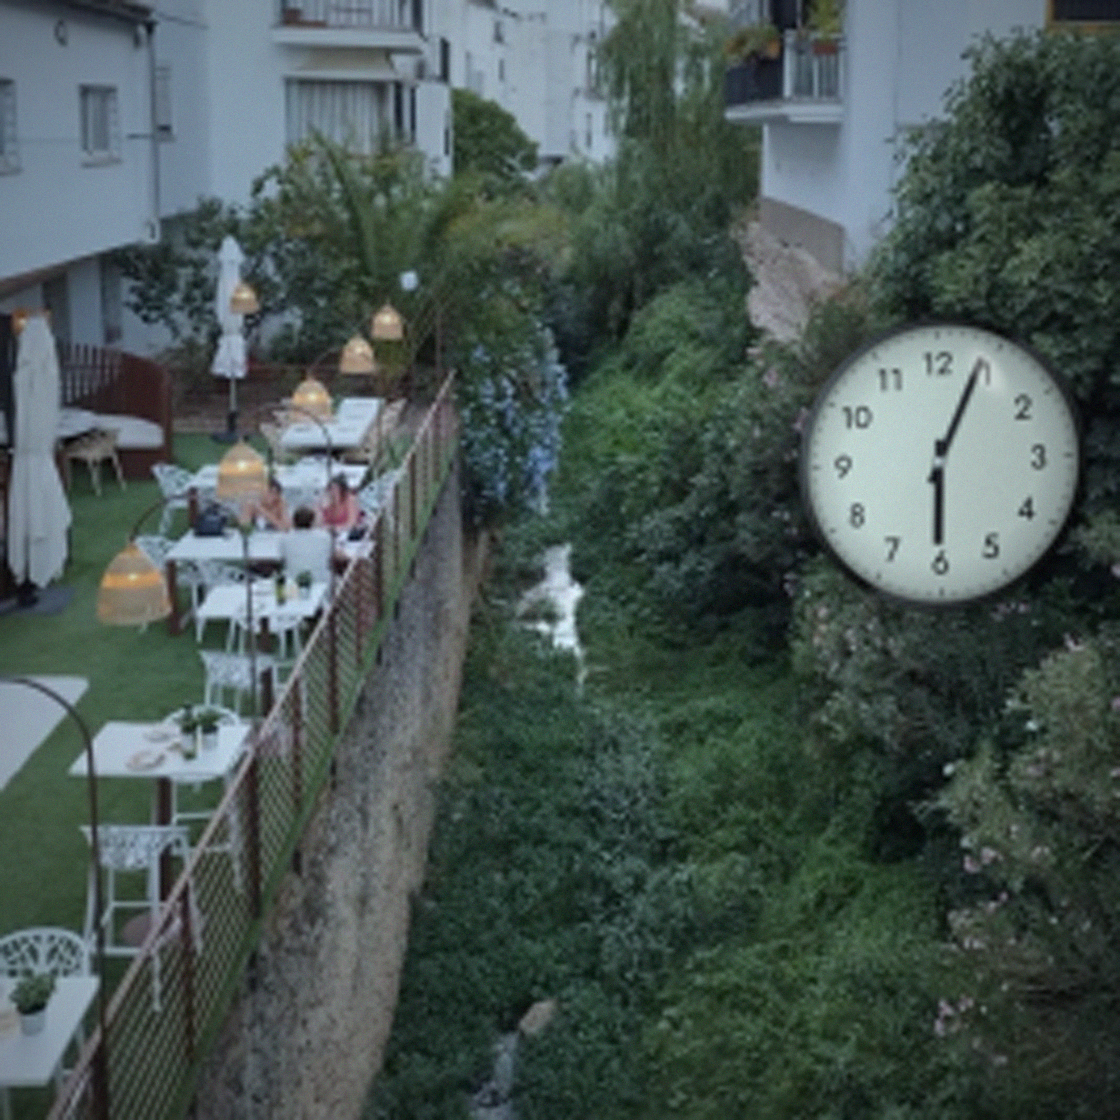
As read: 6:04
